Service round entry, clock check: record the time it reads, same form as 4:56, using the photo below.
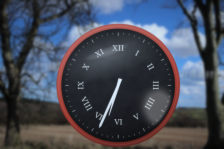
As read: 6:34
